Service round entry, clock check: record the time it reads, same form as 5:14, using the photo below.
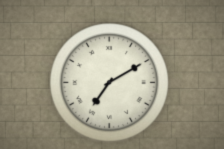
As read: 7:10
